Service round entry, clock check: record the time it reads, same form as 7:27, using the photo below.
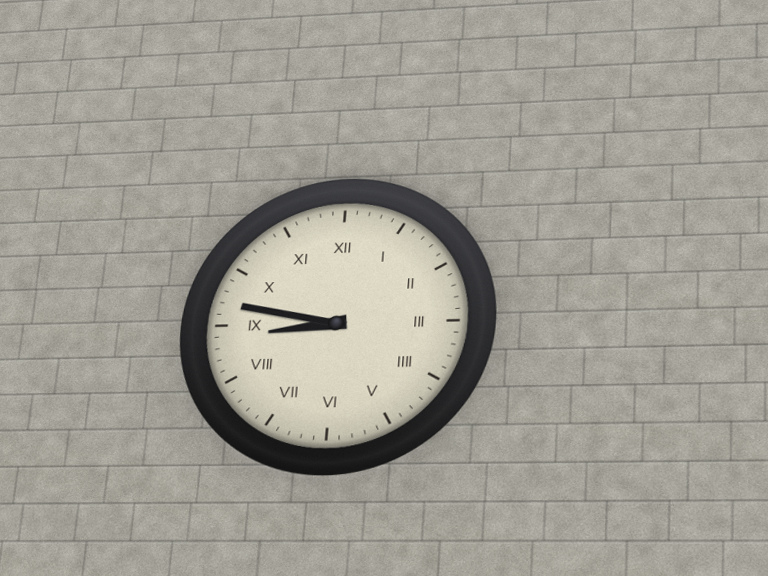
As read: 8:47
